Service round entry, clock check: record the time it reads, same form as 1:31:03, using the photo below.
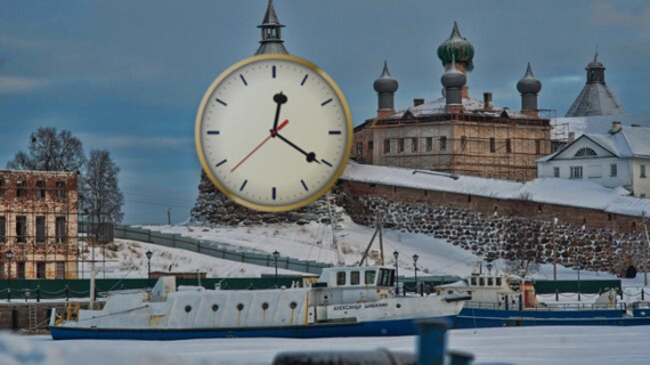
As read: 12:20:38
